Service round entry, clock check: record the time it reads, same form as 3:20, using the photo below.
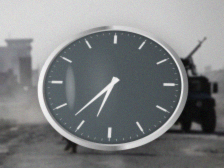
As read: 6:37
